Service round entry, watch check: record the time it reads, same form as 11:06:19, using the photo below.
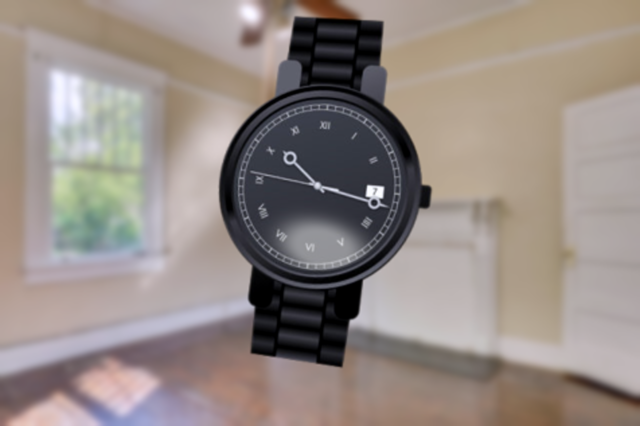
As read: 10:16:46
